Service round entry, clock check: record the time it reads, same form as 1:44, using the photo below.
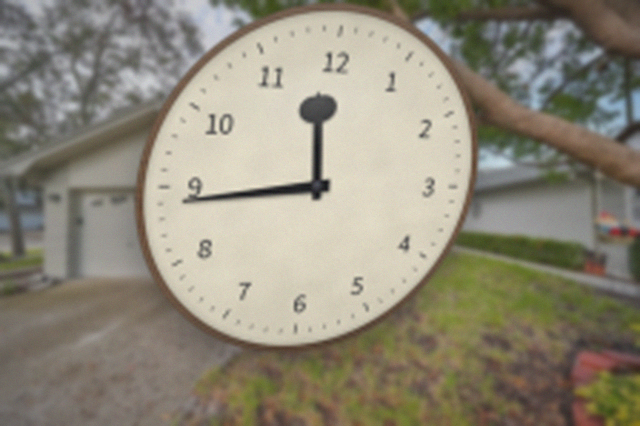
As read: 11:44
